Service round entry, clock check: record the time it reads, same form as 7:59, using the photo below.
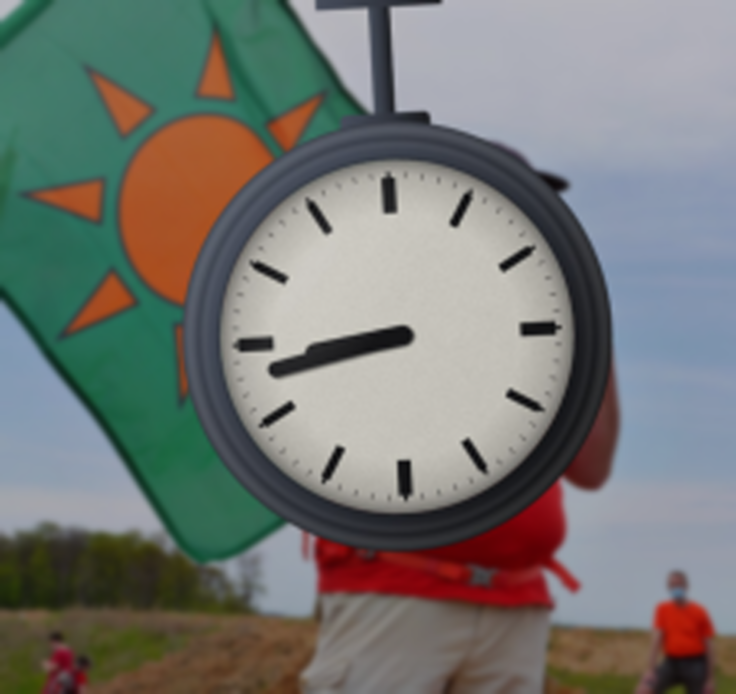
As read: 8:43
